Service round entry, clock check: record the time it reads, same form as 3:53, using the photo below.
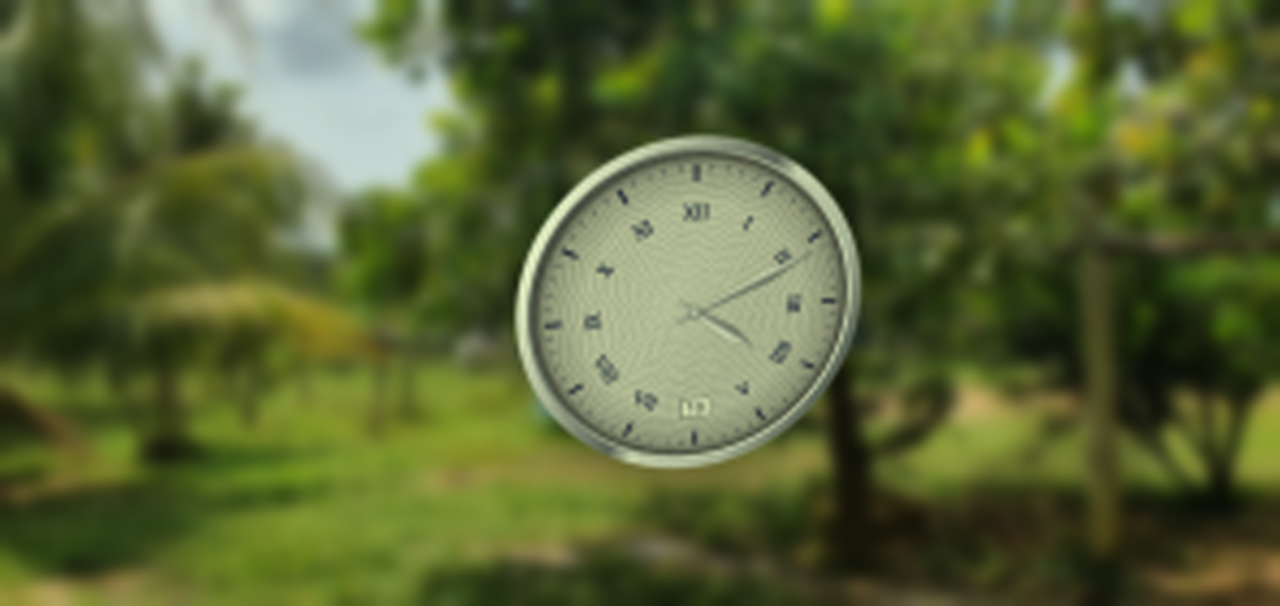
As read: 4:11
